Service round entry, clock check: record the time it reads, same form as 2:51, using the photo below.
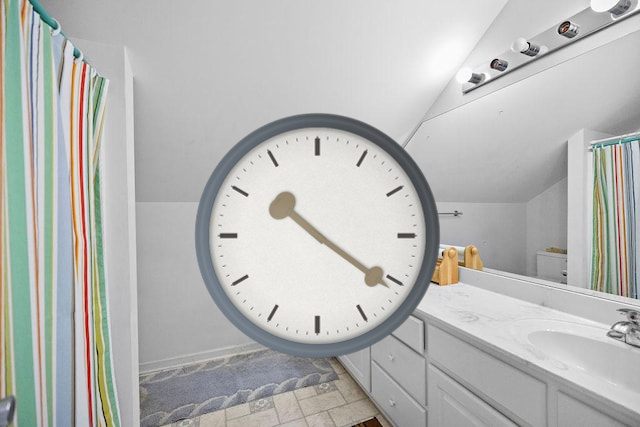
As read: 10:21
